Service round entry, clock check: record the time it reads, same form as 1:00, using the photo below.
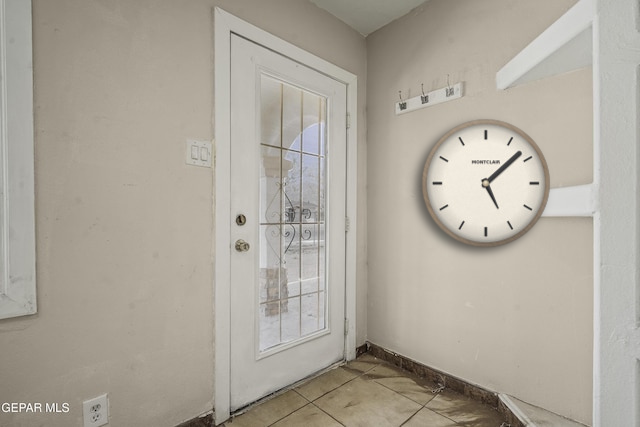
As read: 5:08
